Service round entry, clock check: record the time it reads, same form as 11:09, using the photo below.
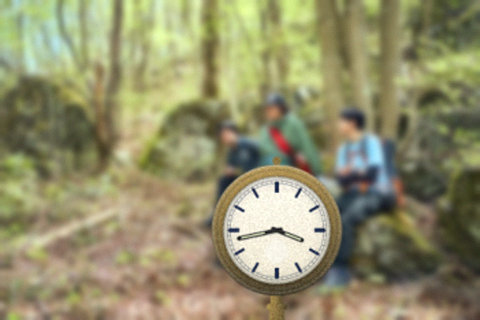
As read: 3:43
